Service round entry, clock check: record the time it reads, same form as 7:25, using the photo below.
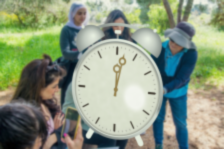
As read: 12:02
